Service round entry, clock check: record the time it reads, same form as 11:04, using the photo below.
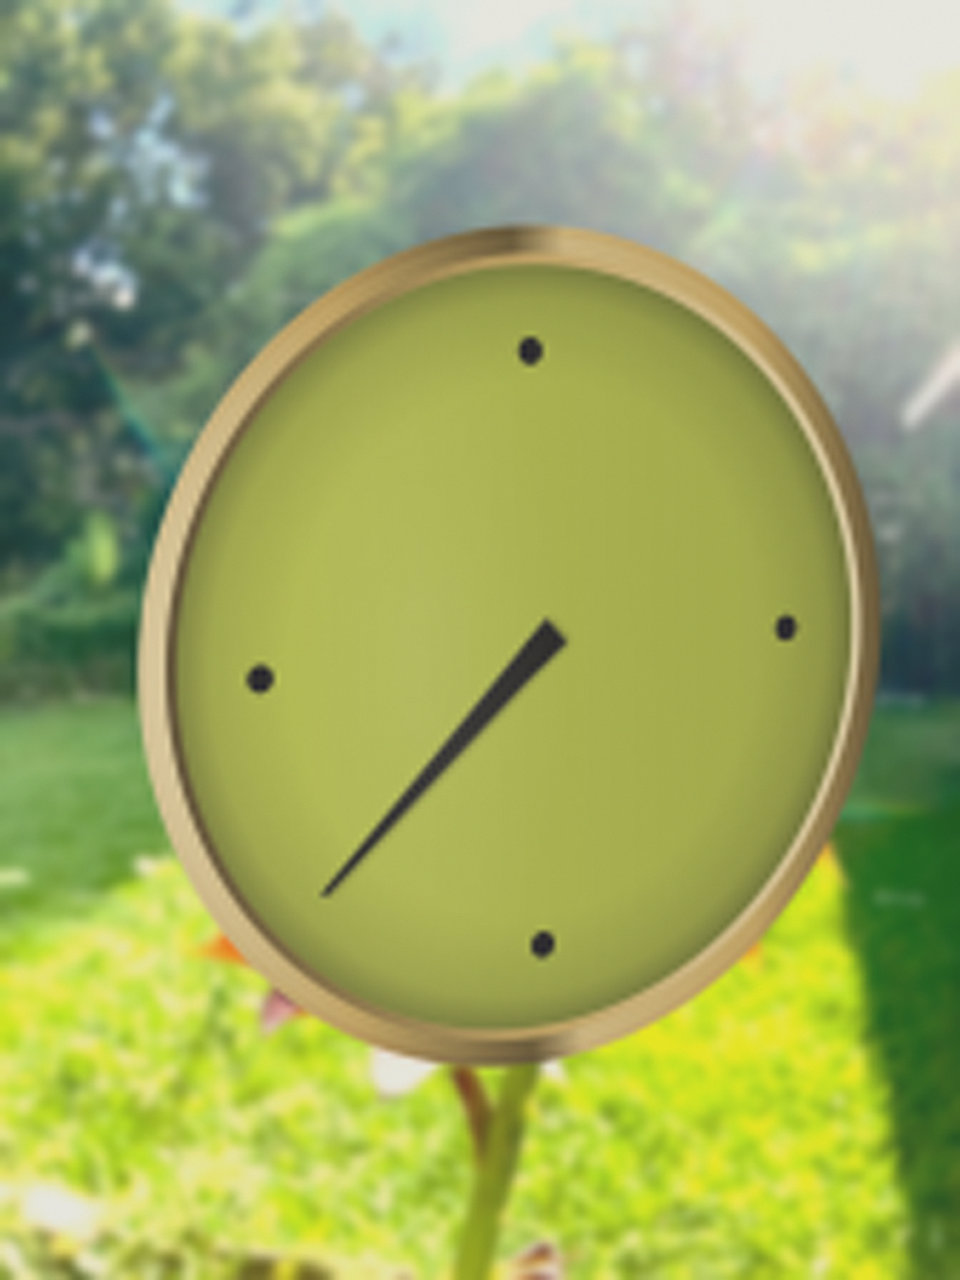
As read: 7:38
